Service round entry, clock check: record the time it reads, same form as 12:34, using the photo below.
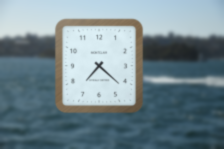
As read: 7:22
